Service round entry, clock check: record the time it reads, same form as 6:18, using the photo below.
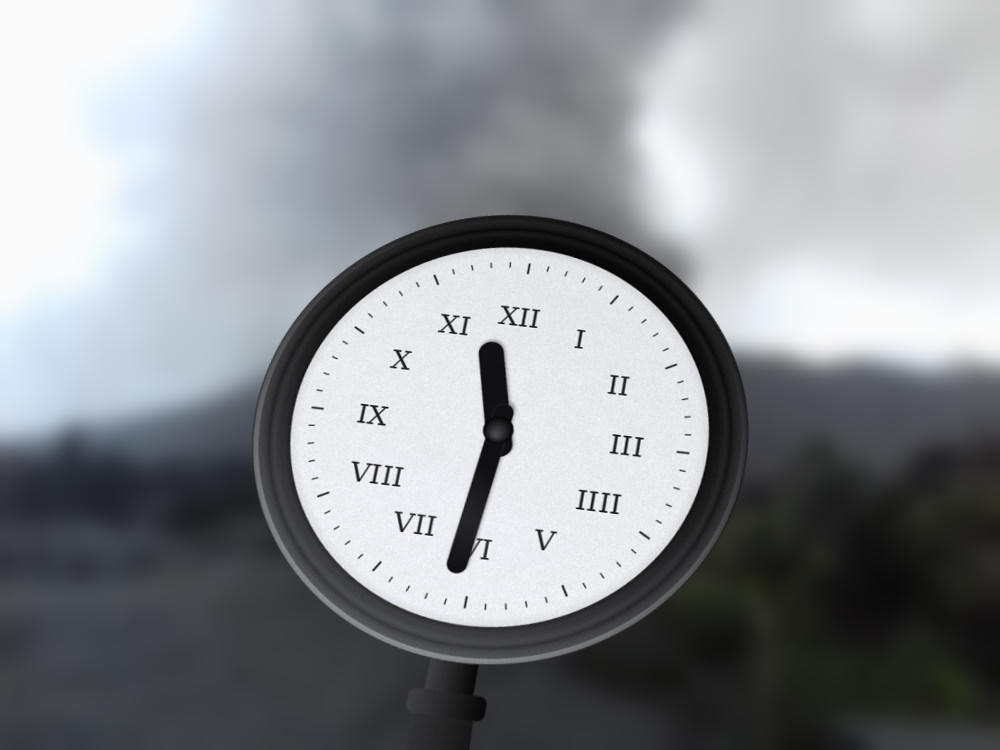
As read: 11:31
